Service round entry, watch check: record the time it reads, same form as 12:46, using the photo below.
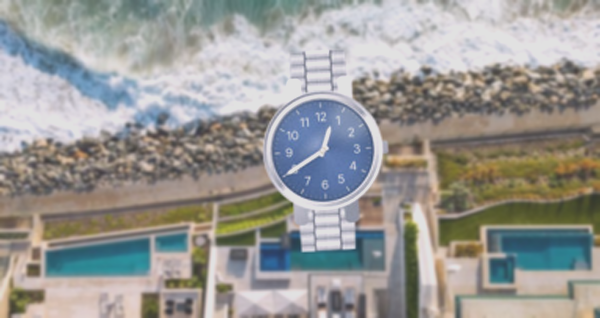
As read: 12:40
